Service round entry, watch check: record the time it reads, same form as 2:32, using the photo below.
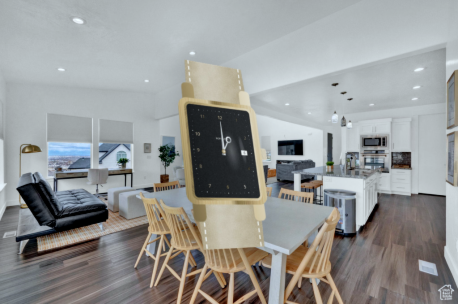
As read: 1:00
